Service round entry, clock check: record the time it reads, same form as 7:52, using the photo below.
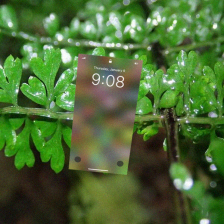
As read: 9:08
